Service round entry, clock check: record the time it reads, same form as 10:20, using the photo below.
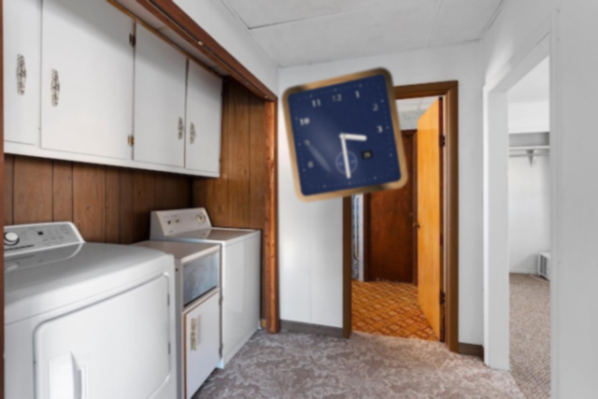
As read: 3:30
